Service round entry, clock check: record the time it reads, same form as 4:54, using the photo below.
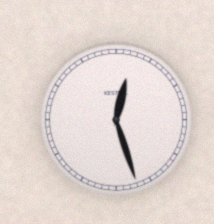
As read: 12:27
